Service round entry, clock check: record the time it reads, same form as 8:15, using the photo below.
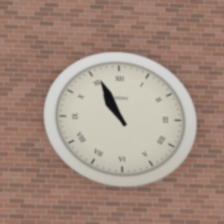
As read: 10:56
